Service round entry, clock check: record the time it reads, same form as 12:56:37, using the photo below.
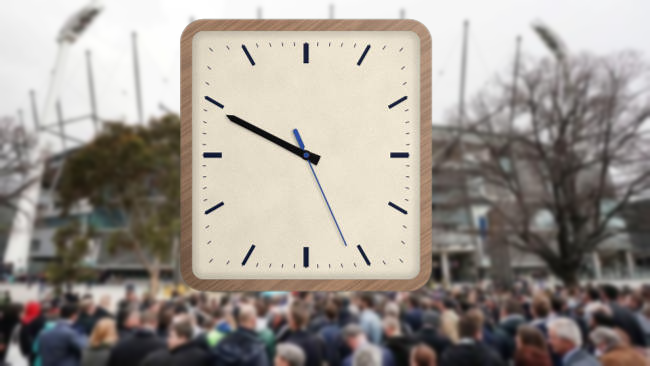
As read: 9:49:26
